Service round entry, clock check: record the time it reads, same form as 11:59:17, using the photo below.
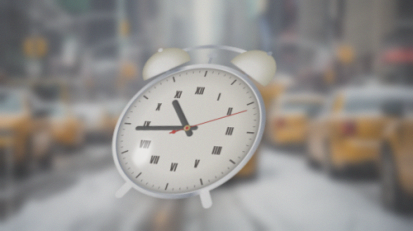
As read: 10:44:11
